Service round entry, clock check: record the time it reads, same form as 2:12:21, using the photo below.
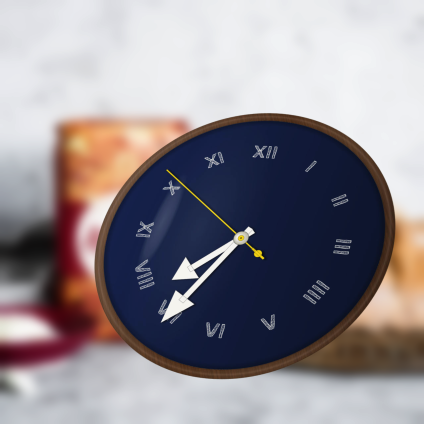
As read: 7:34:51
